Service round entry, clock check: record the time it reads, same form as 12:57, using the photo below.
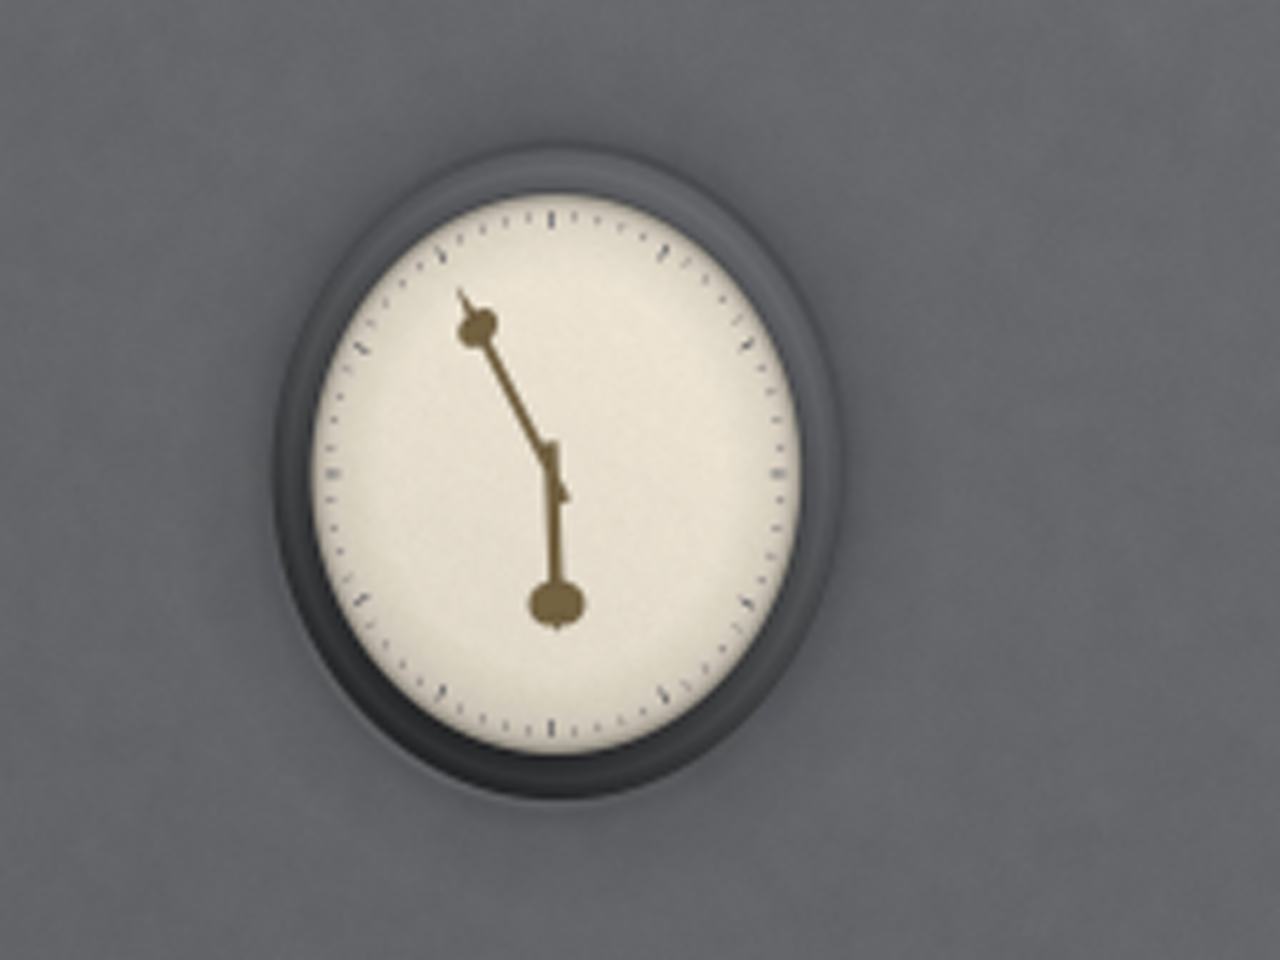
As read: 5:55
